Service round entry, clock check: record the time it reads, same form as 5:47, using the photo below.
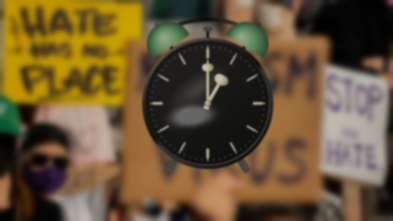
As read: 1:00
